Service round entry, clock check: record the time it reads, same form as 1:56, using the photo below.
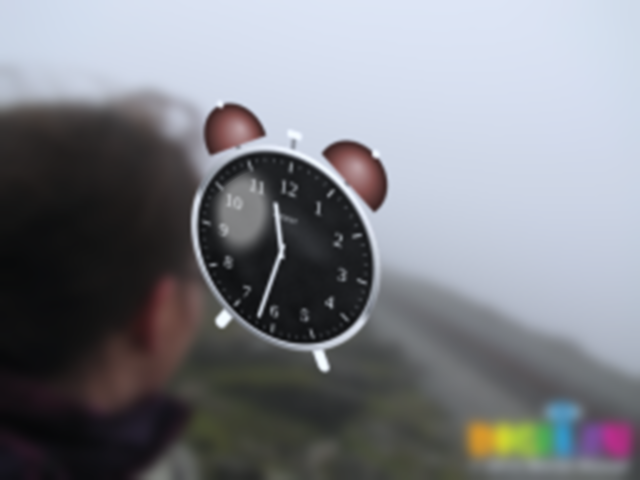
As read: 11:32
